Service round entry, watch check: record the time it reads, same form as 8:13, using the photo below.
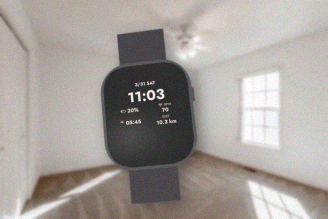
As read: 11:03
